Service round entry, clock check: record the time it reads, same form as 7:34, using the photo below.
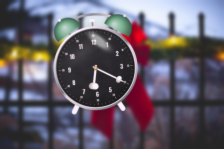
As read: 6:20
